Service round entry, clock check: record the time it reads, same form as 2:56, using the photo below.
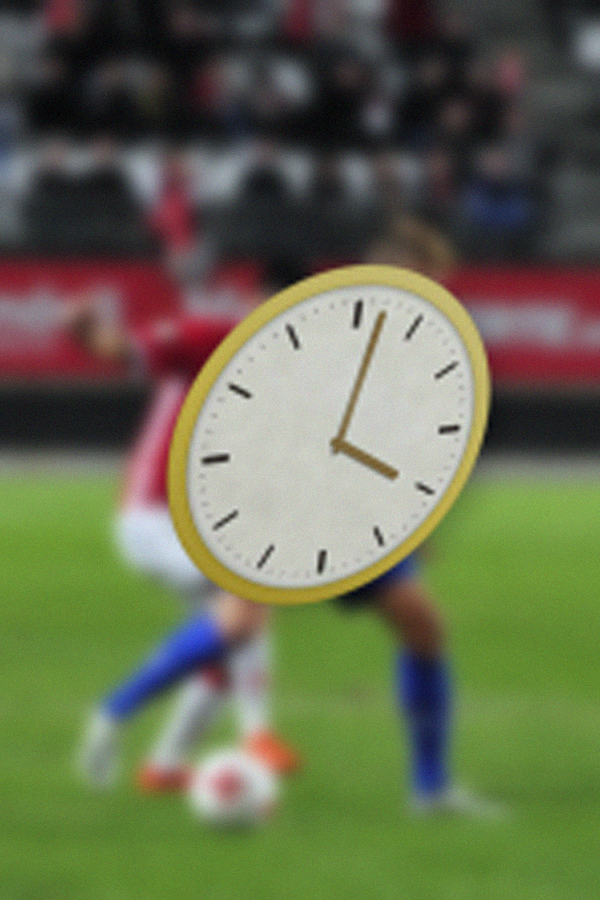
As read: 4:02
